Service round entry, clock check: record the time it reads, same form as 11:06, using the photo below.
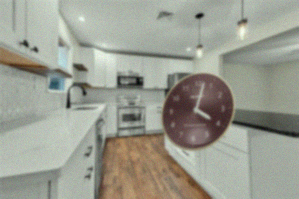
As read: 4:02
